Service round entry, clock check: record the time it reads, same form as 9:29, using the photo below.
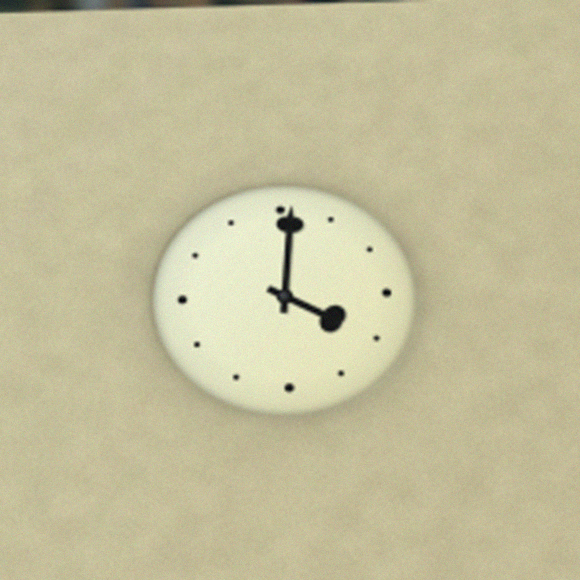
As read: 4:01
